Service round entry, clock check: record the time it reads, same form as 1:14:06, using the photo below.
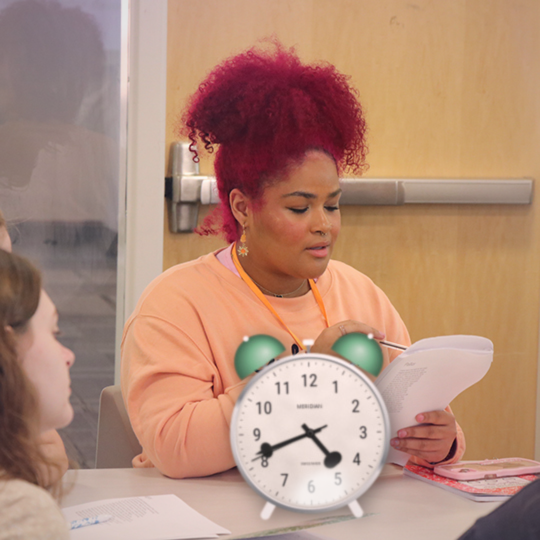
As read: 4:41:41
